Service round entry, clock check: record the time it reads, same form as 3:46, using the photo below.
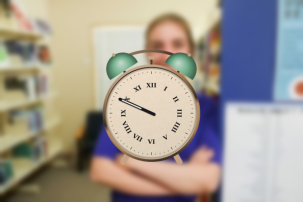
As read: 9:49
